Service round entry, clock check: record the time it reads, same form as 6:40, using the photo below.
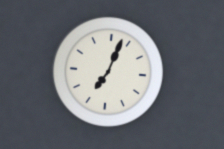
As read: 7:03
